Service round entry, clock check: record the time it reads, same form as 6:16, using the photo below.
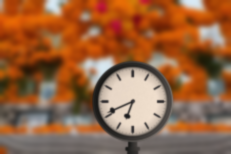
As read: 6:41
